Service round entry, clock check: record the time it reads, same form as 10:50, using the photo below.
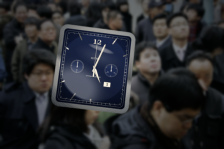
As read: 5:03
